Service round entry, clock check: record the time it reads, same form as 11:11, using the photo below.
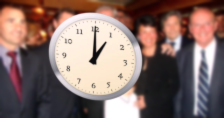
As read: 1:00
